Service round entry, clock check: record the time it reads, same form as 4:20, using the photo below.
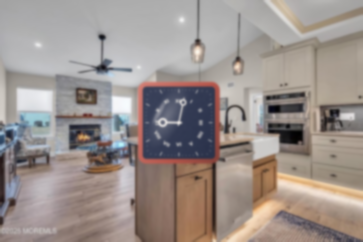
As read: 9:02
